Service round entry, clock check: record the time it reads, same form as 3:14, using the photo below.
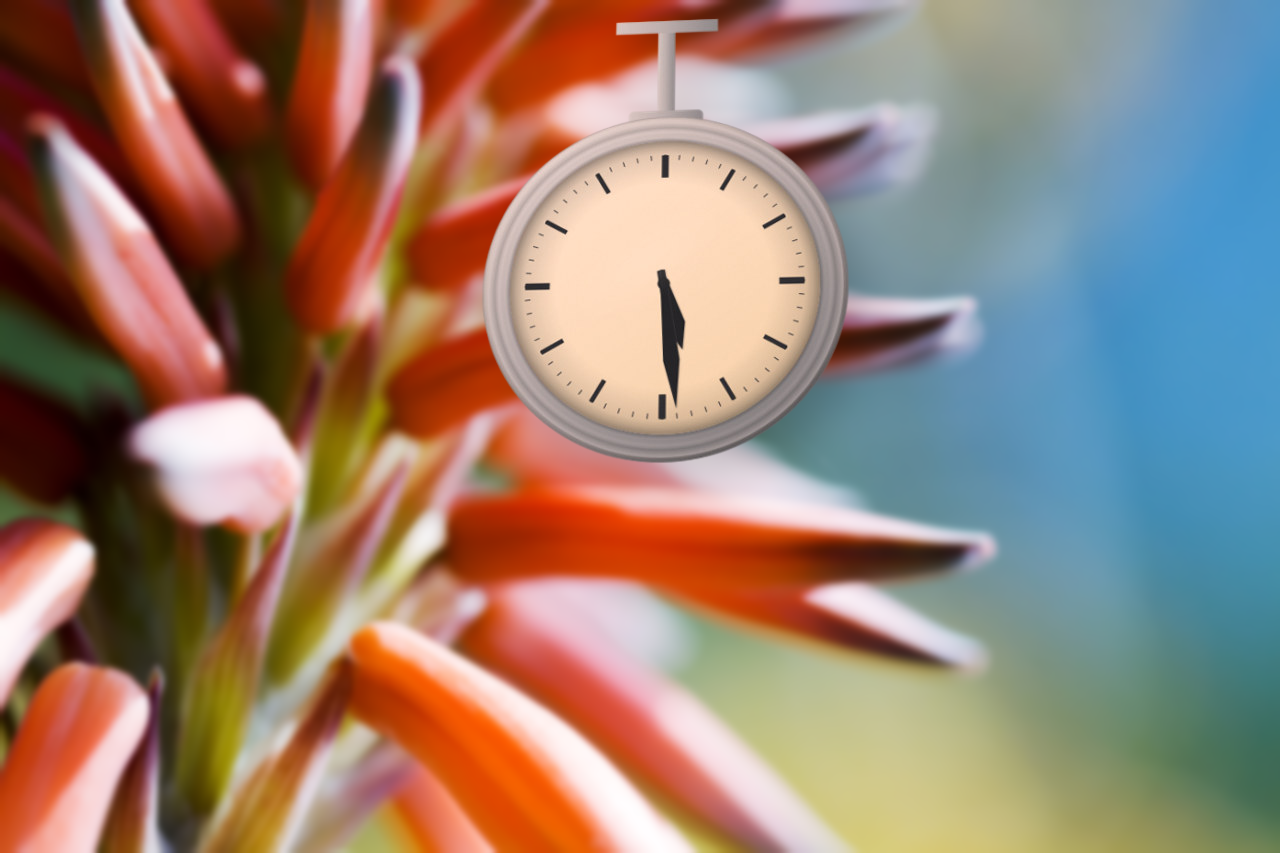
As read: 5:29
